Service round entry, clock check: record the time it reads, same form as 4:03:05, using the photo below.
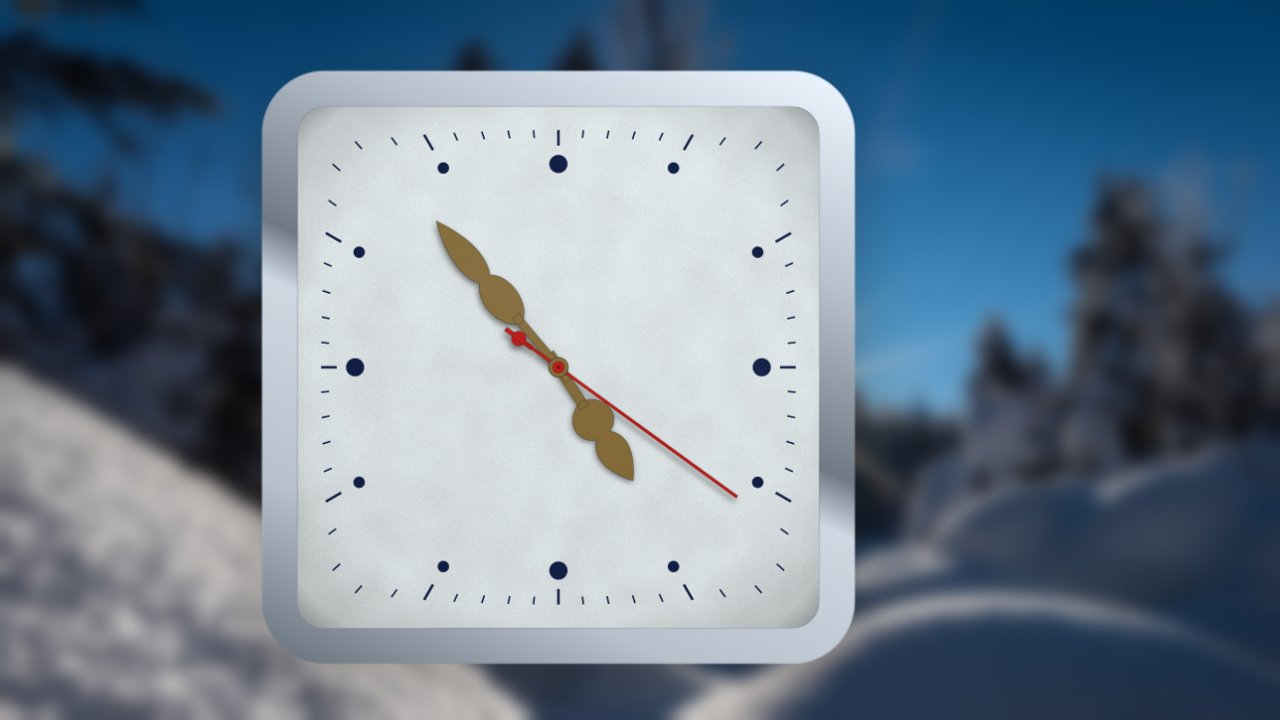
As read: 4:53:21
